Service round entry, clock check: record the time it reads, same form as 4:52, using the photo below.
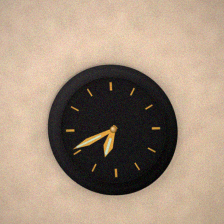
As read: 6:41
